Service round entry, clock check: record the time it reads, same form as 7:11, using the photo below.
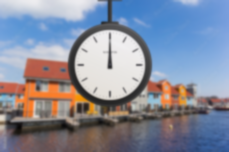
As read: 12:00
